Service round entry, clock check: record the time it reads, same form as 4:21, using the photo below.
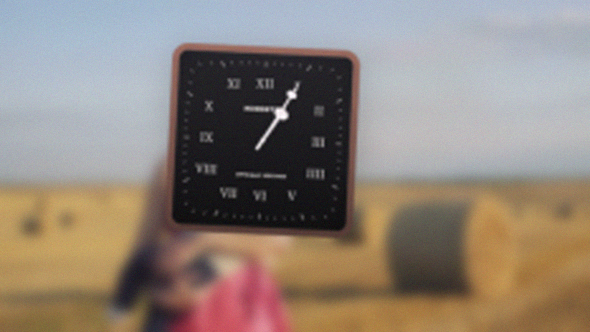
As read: 1:05
